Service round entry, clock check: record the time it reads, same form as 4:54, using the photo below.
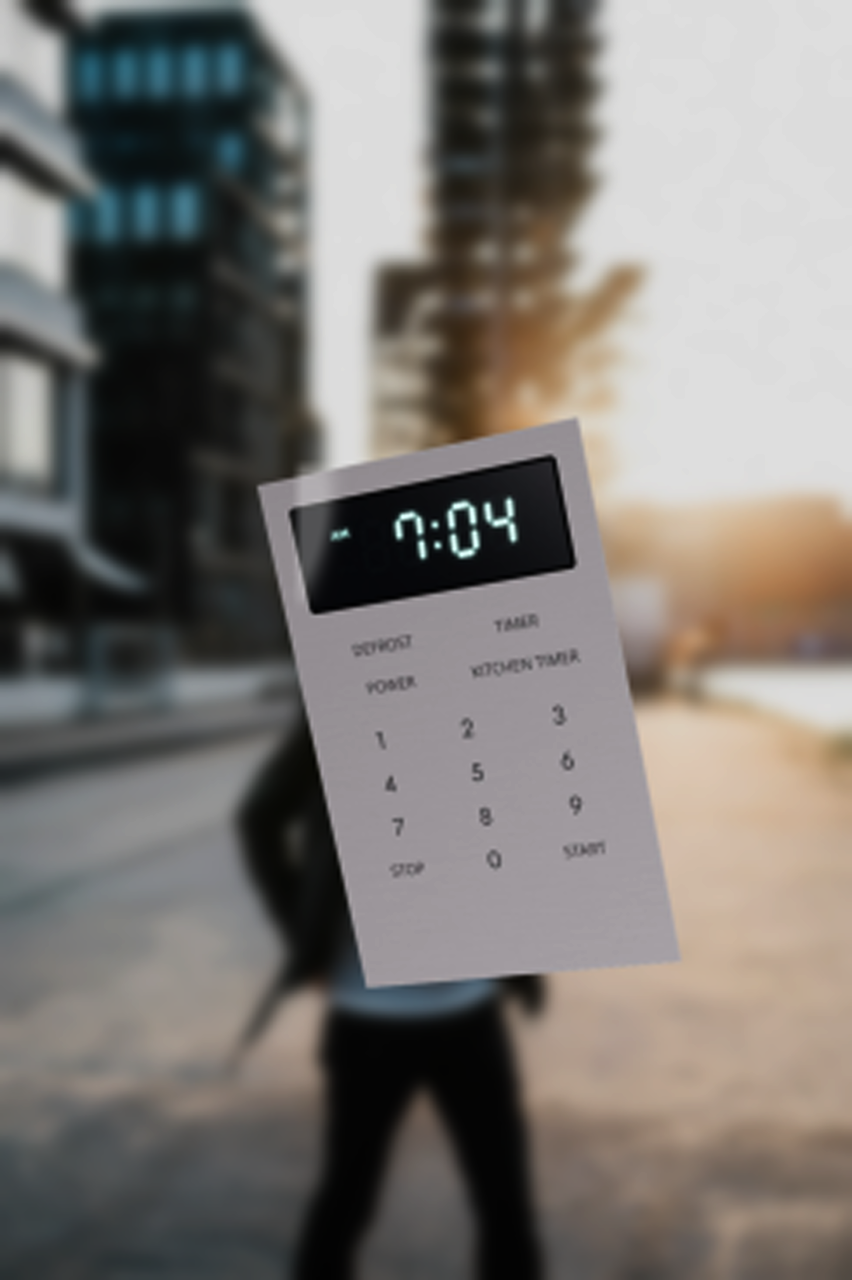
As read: 7:04
